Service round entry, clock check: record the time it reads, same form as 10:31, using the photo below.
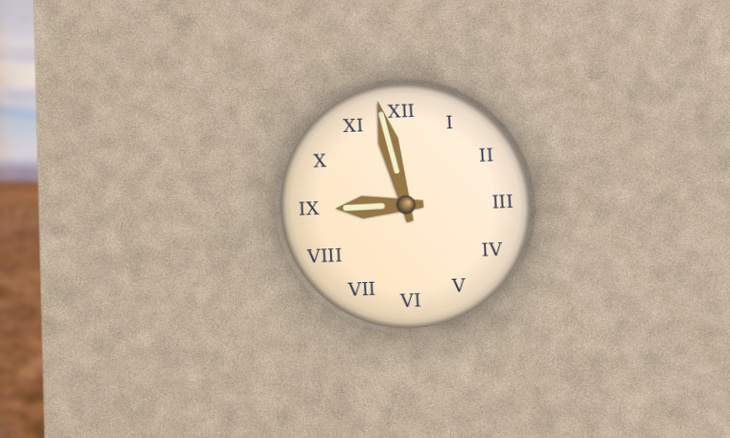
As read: 8:58
